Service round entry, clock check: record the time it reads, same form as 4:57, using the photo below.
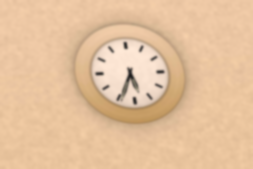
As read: 5:34
